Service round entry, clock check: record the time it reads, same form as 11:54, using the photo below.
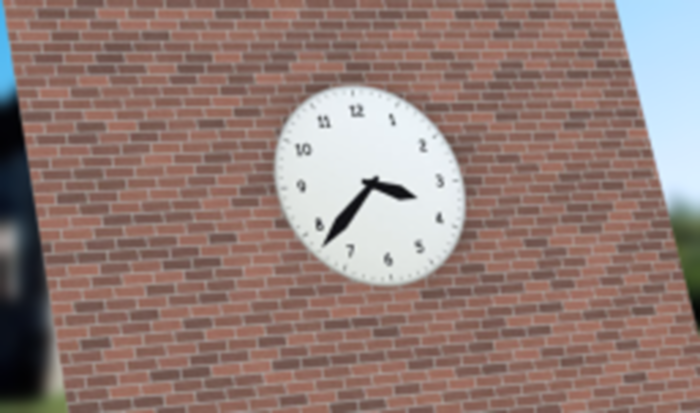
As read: 3:38
